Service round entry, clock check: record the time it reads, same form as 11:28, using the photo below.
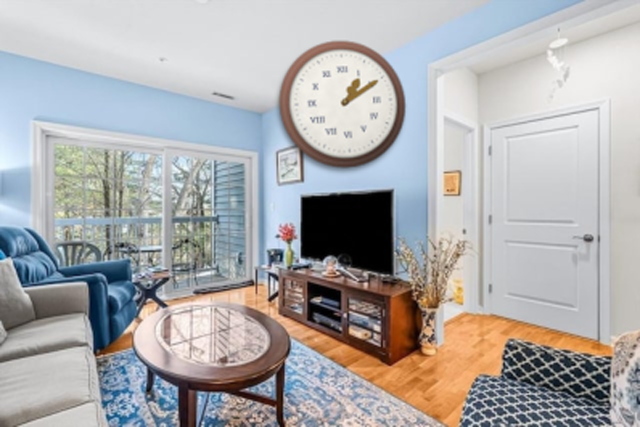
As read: 1:10
